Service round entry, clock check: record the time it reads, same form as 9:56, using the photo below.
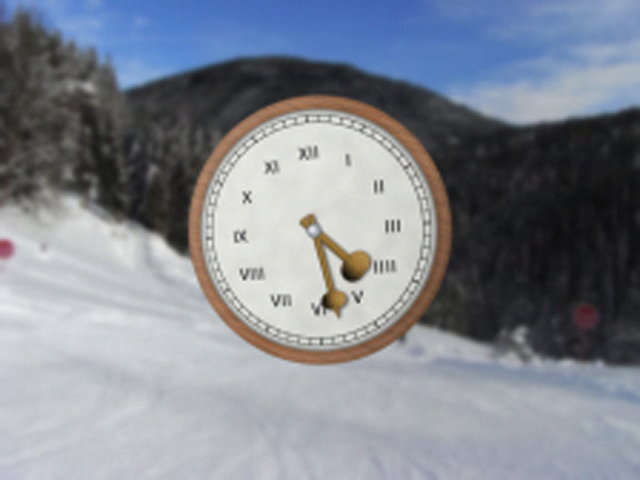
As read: 4:28
